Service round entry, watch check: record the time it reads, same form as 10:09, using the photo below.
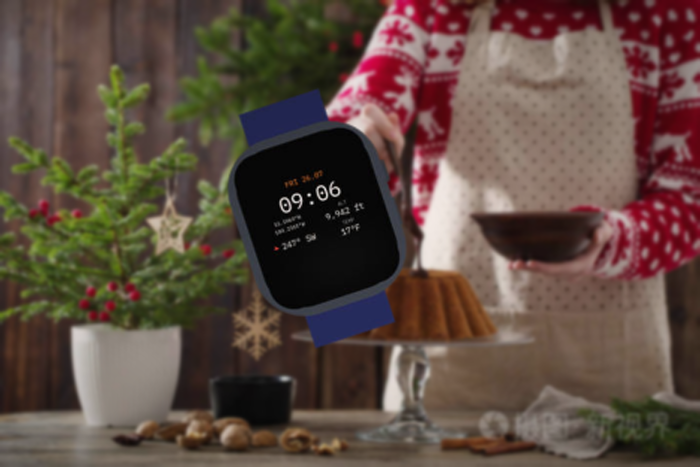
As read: 9:06
